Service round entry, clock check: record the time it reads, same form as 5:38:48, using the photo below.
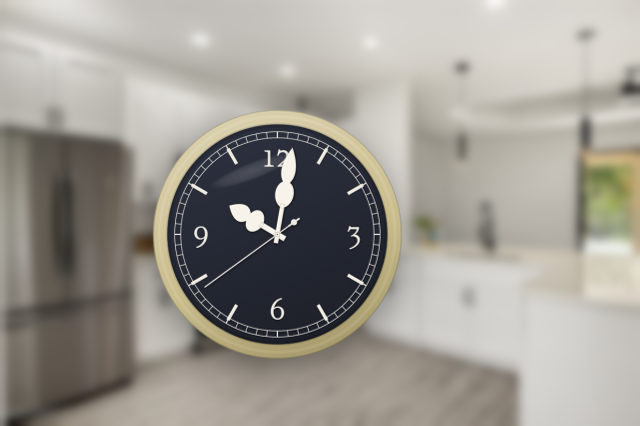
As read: 10:01:39
